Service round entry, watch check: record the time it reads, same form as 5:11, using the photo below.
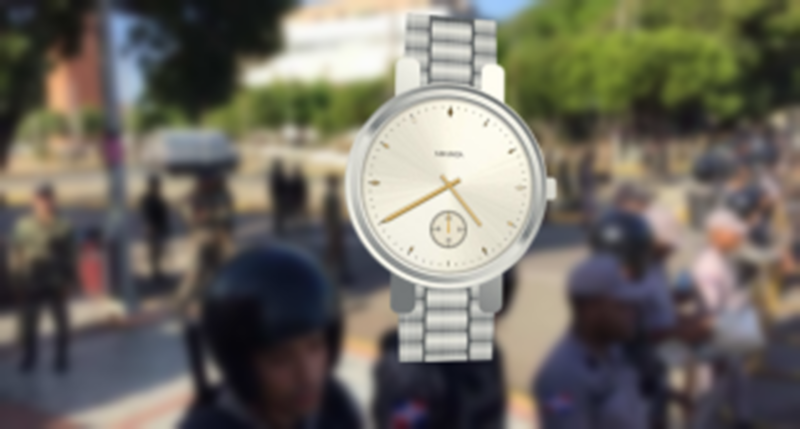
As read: 4:40
